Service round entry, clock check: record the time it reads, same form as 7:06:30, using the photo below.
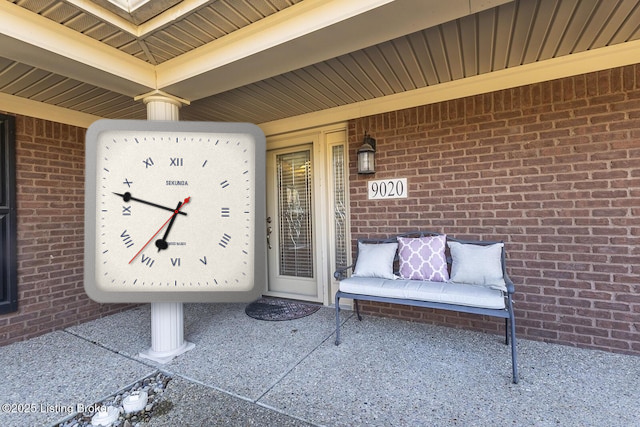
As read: 6:47:37
